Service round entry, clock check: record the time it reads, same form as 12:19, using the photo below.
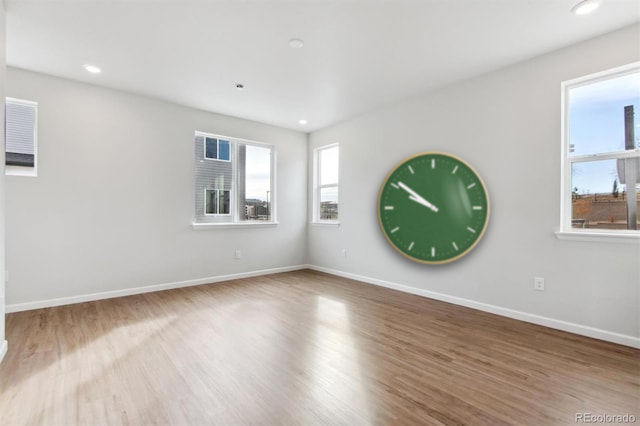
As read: 9:51
